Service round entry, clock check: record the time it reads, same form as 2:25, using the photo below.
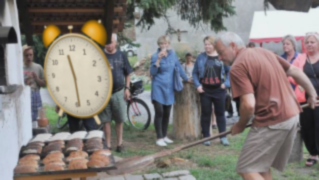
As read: 11:29
